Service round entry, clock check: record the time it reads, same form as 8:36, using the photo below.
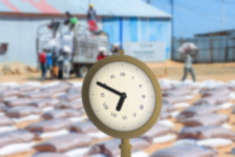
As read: 6:49
